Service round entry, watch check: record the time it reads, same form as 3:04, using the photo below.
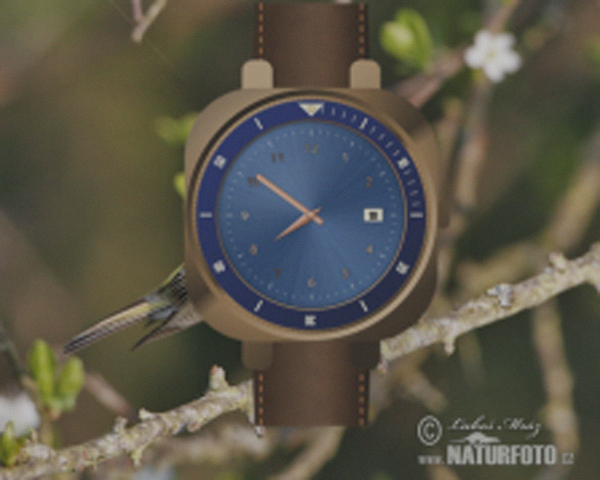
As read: 7:51
